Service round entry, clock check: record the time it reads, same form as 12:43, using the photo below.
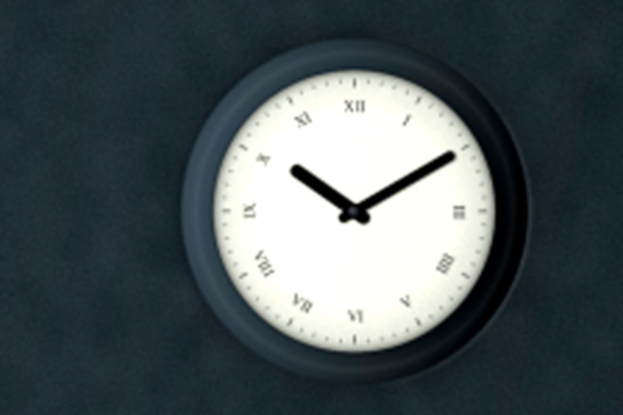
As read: 10:10
